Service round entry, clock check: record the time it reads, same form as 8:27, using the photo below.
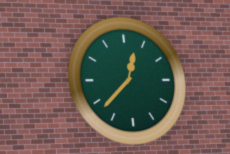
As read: 12:38
